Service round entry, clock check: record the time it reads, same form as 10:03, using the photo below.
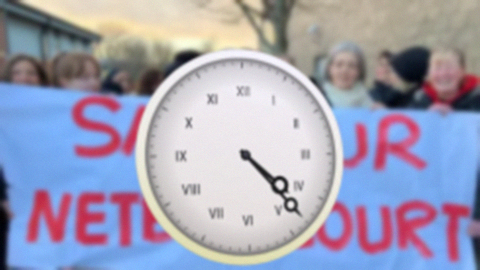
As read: 4:23
